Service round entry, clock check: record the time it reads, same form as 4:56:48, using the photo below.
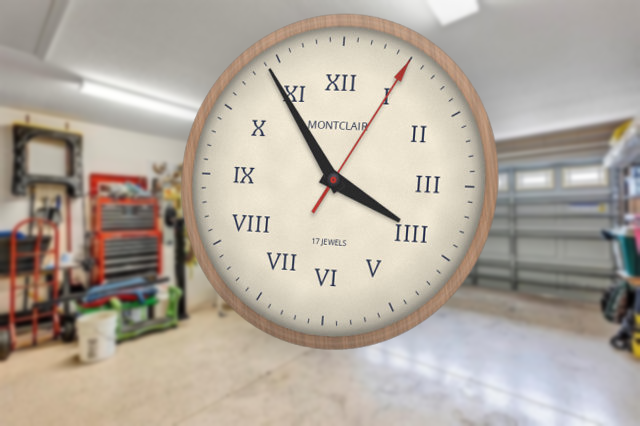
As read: 3:54:05
